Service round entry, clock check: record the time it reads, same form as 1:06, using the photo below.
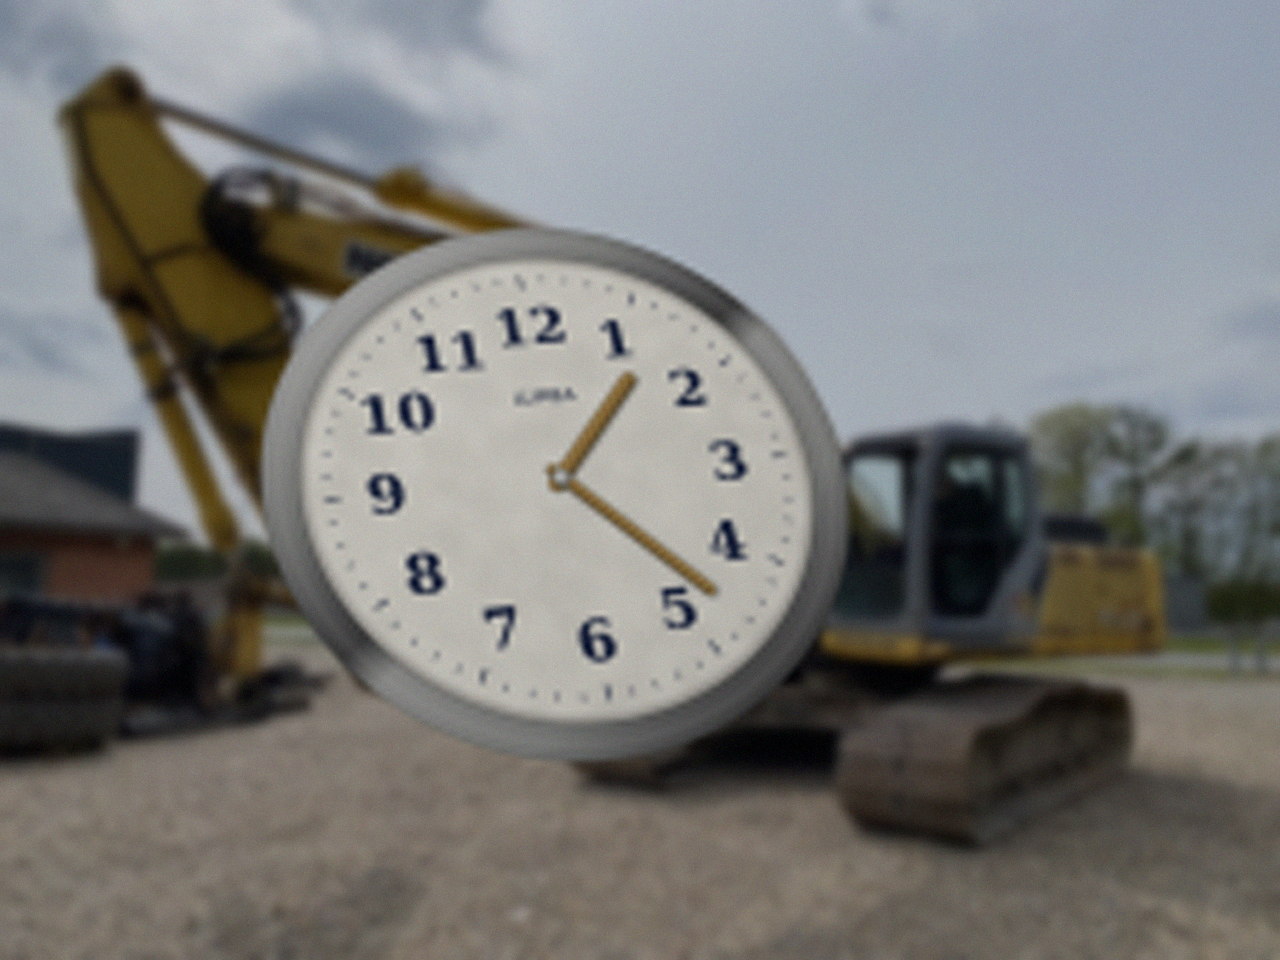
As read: 1:23
